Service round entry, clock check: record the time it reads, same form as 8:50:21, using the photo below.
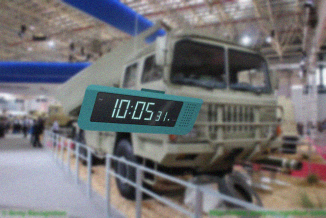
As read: 10:05:31
